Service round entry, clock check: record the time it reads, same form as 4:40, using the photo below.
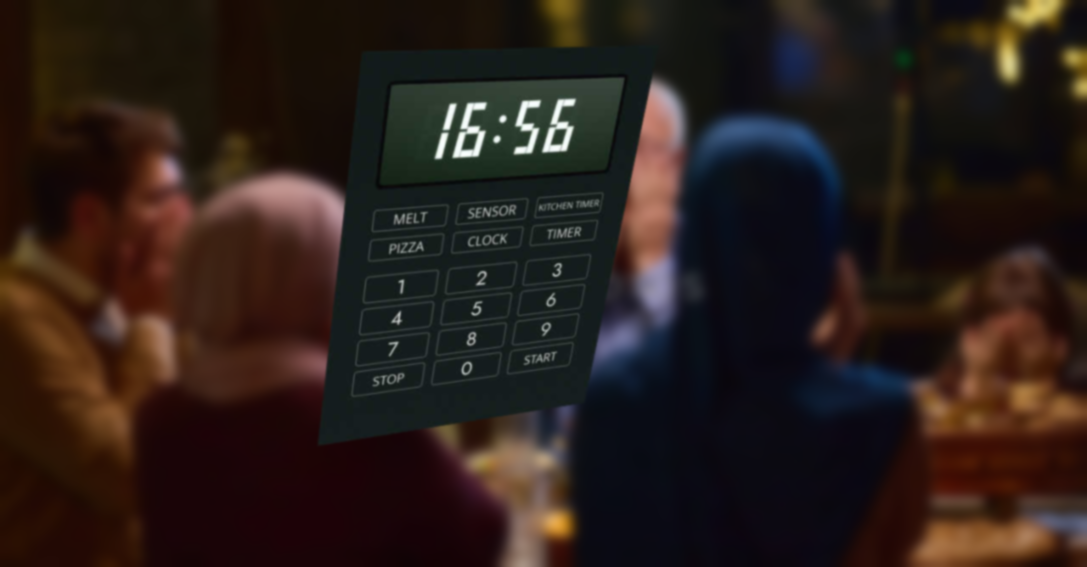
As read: 16:56
